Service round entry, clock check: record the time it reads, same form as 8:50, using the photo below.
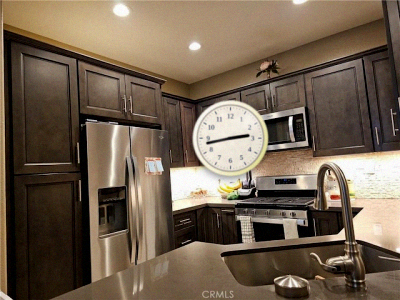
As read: 2:43
